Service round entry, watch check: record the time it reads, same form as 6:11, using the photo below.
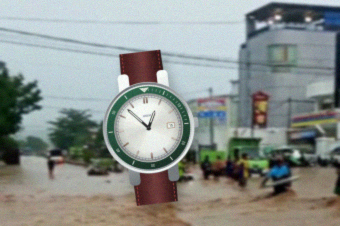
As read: 12:53
